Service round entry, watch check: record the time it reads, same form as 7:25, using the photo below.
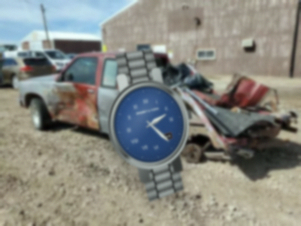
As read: 2:24
